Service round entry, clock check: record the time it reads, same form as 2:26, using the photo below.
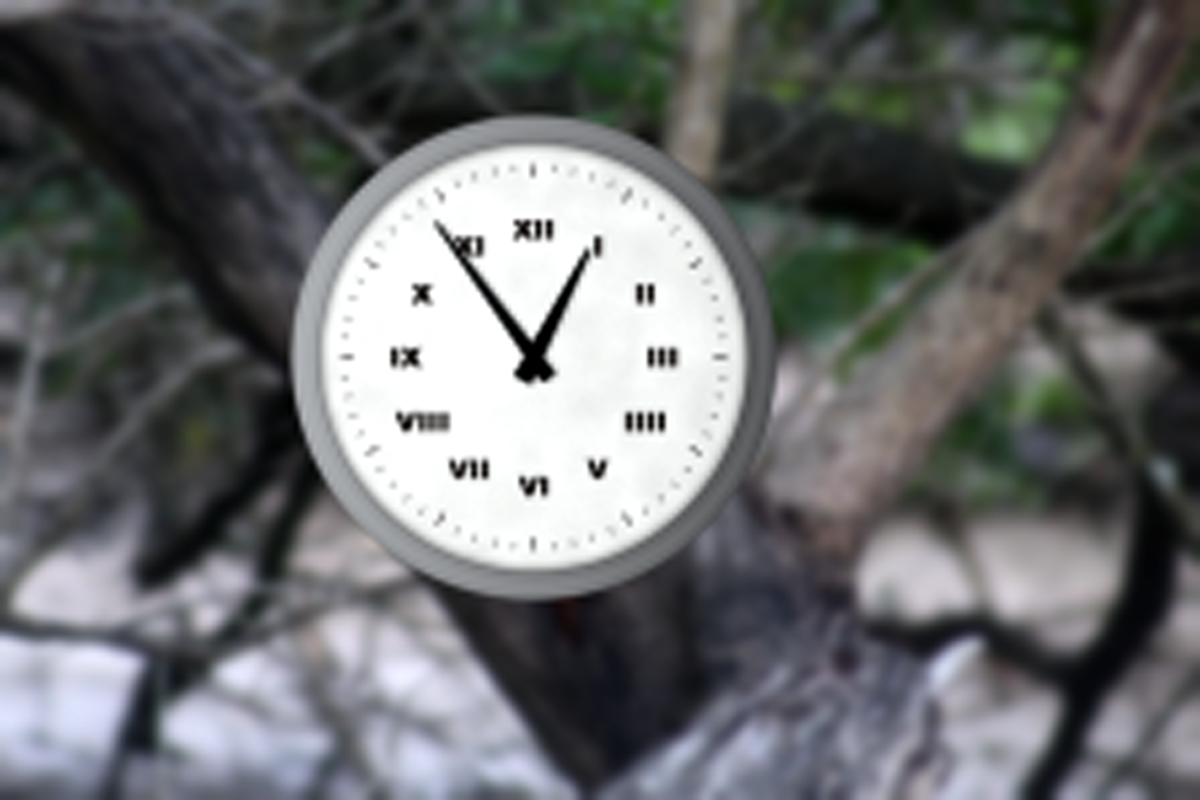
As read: 12:54
